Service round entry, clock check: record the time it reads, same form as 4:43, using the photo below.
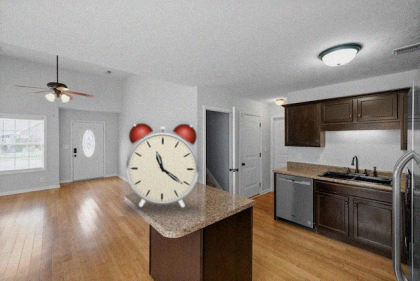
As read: 11:21
